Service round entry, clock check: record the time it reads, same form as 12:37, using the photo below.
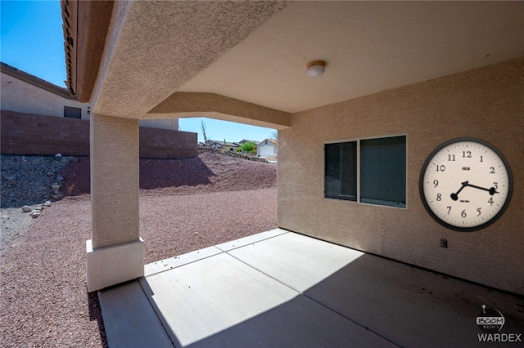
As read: 7:17
